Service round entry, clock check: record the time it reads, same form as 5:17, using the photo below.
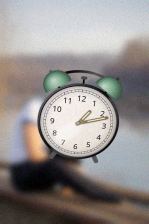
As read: 1:12
